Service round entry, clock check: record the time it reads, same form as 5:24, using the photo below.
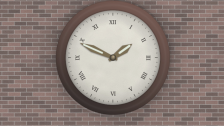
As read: 1:49
